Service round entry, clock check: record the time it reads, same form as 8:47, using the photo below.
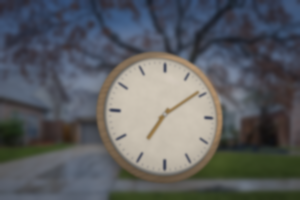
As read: 7:09
